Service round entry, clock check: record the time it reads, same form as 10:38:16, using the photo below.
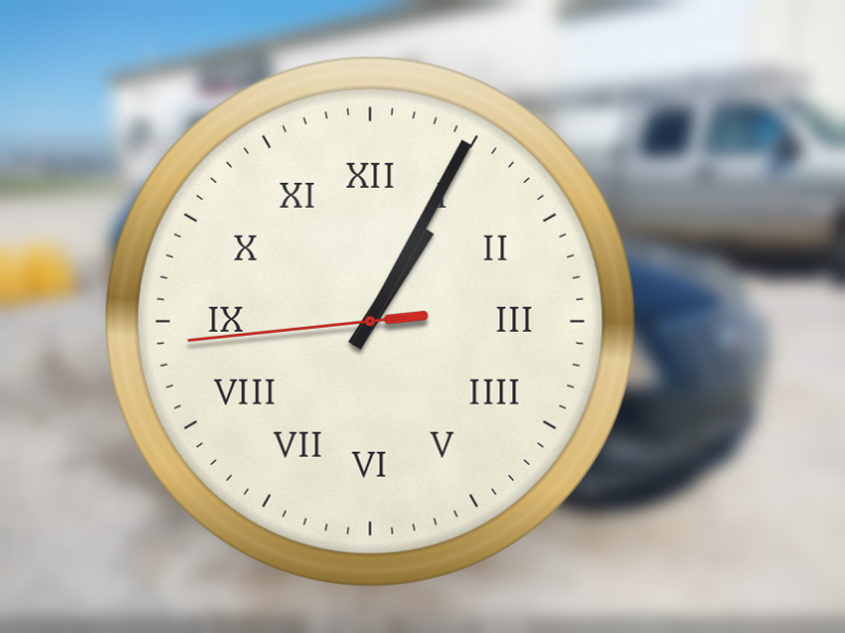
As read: 1:04:44
